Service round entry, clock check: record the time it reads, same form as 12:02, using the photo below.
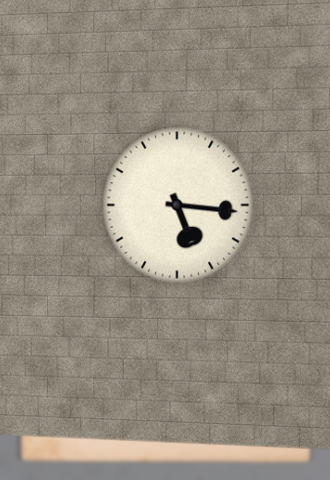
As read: 5:16
